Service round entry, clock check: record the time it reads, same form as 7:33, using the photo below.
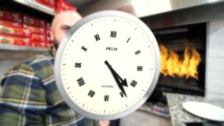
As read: 4:24
